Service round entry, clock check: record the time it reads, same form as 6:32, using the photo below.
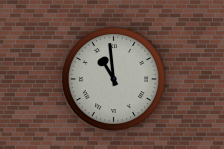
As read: 10:59
